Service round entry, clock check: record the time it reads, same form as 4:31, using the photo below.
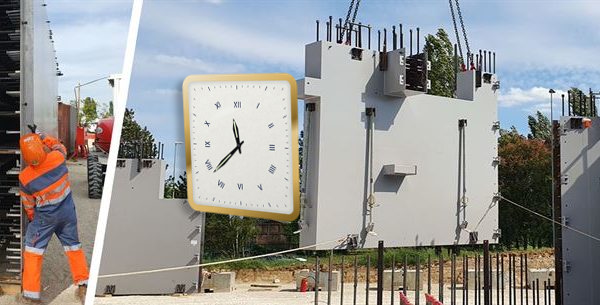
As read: 11:38
